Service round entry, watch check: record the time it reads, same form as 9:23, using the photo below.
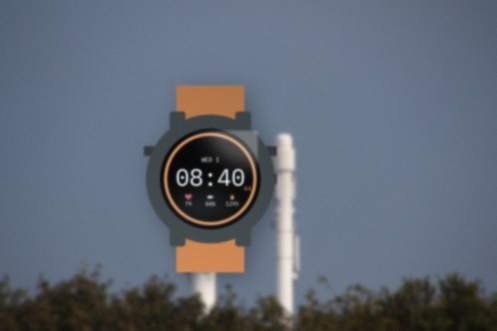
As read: 8:40
